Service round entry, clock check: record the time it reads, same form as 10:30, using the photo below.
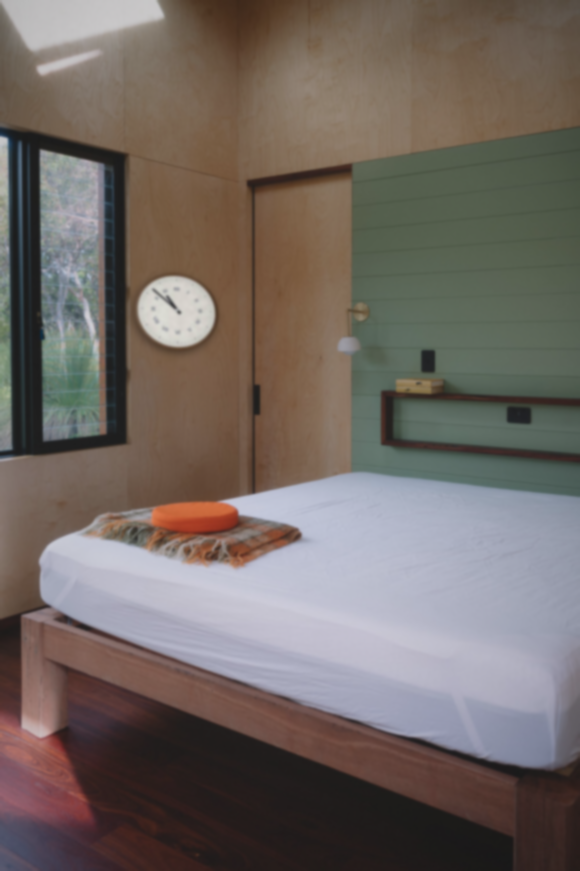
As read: 10:52
